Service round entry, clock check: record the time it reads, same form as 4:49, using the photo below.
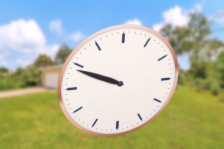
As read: 9:49
